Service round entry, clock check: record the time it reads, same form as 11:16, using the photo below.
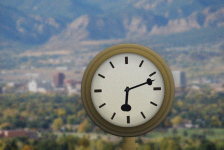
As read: 6:12
